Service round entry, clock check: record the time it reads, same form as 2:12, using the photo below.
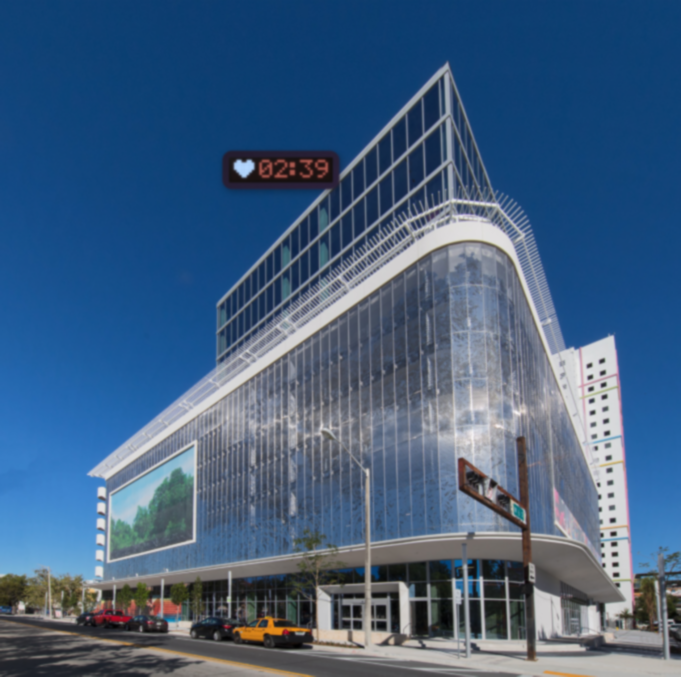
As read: 2:39
